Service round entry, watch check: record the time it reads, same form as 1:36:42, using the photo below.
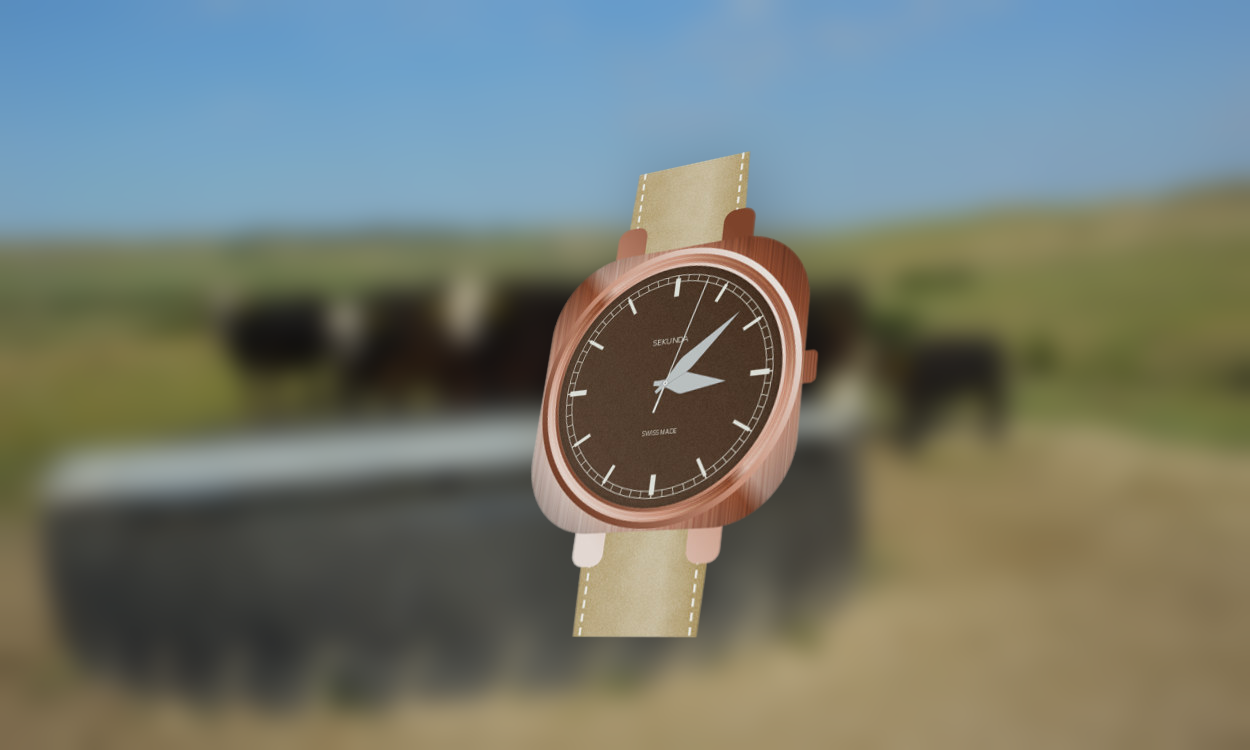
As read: 3:08:03
